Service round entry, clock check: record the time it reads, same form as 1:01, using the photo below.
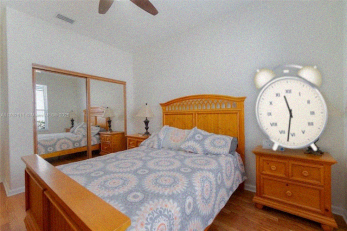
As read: 11:32
